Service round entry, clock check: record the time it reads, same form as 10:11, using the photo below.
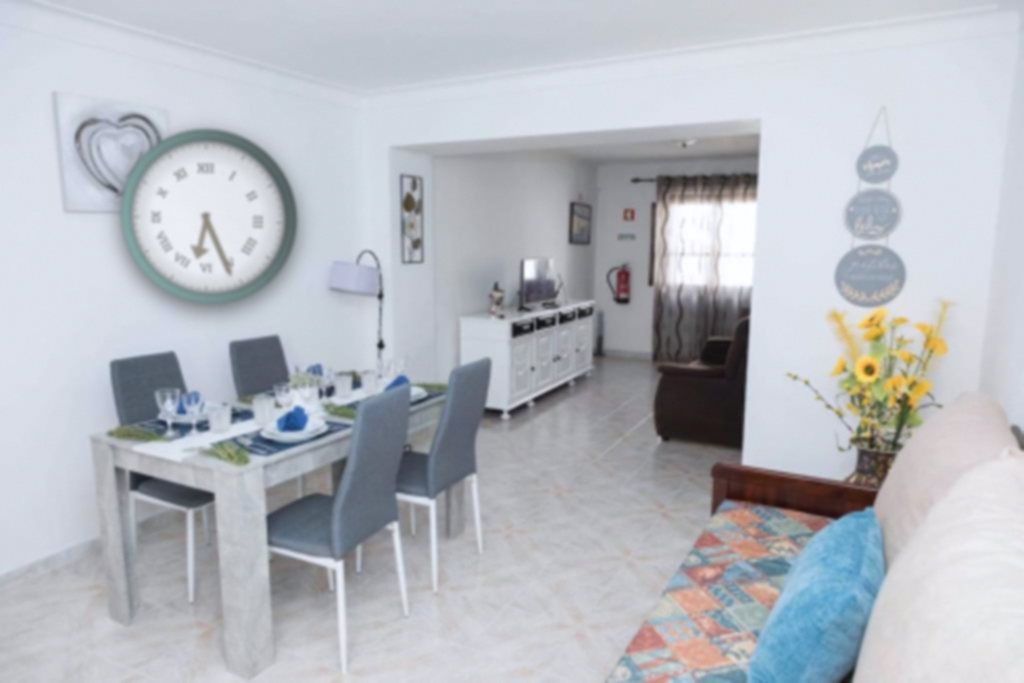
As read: 6:26
